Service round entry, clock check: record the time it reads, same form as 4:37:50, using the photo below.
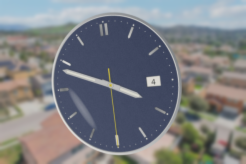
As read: 3:48:30
